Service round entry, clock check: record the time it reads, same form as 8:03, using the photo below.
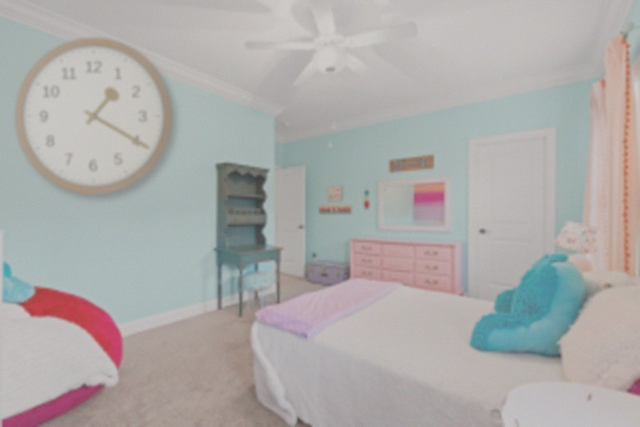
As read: 1:20
